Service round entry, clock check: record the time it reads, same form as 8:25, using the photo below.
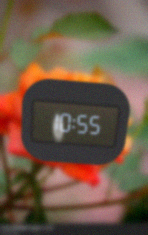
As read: 10:55
